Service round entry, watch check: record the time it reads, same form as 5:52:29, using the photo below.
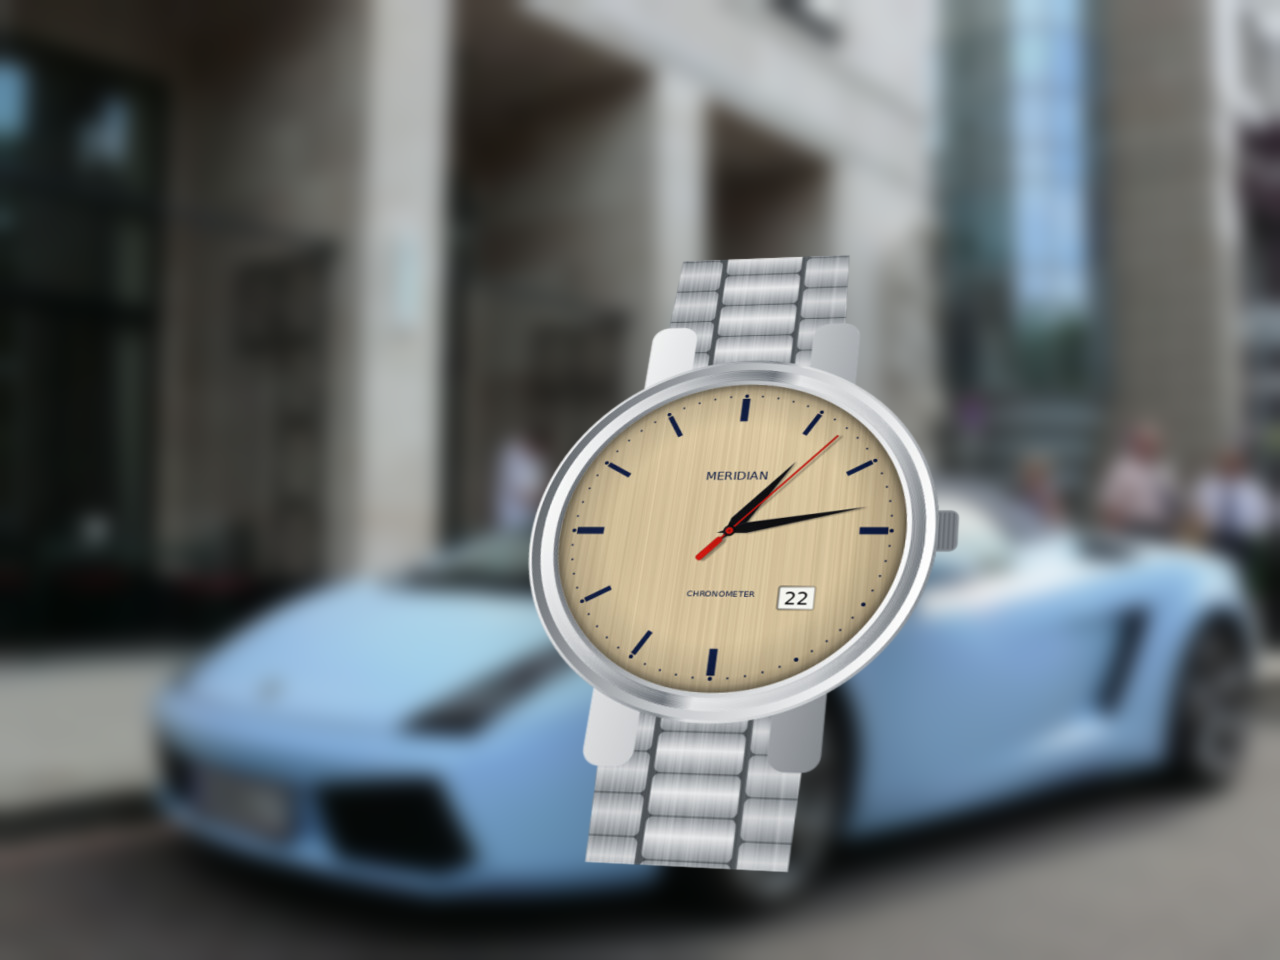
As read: 1:13:07
